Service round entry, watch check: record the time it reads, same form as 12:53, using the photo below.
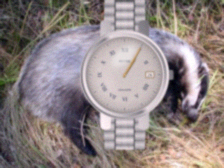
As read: 1:05
